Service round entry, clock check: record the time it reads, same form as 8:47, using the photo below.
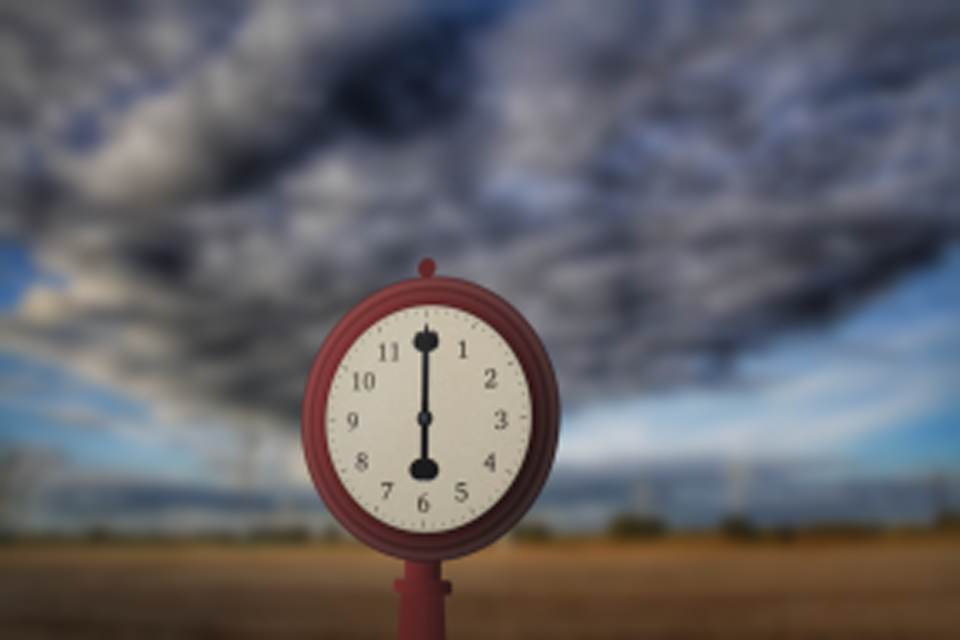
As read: 6:00
